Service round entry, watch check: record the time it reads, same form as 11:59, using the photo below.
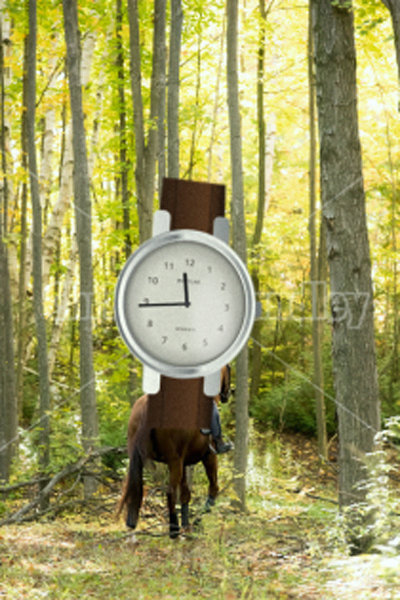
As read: 11:44
